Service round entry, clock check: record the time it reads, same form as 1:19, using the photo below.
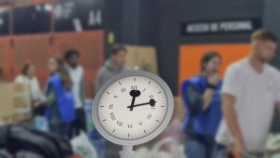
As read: 12:13
